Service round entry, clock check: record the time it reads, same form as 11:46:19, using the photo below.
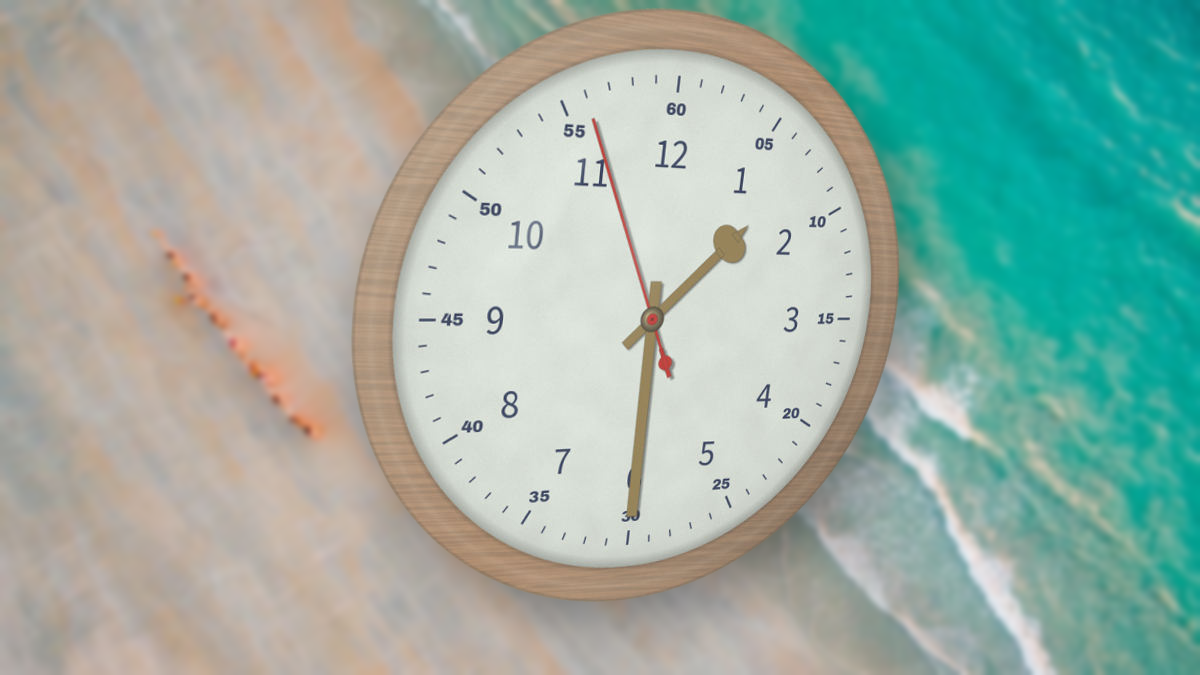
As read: 1:29:56
